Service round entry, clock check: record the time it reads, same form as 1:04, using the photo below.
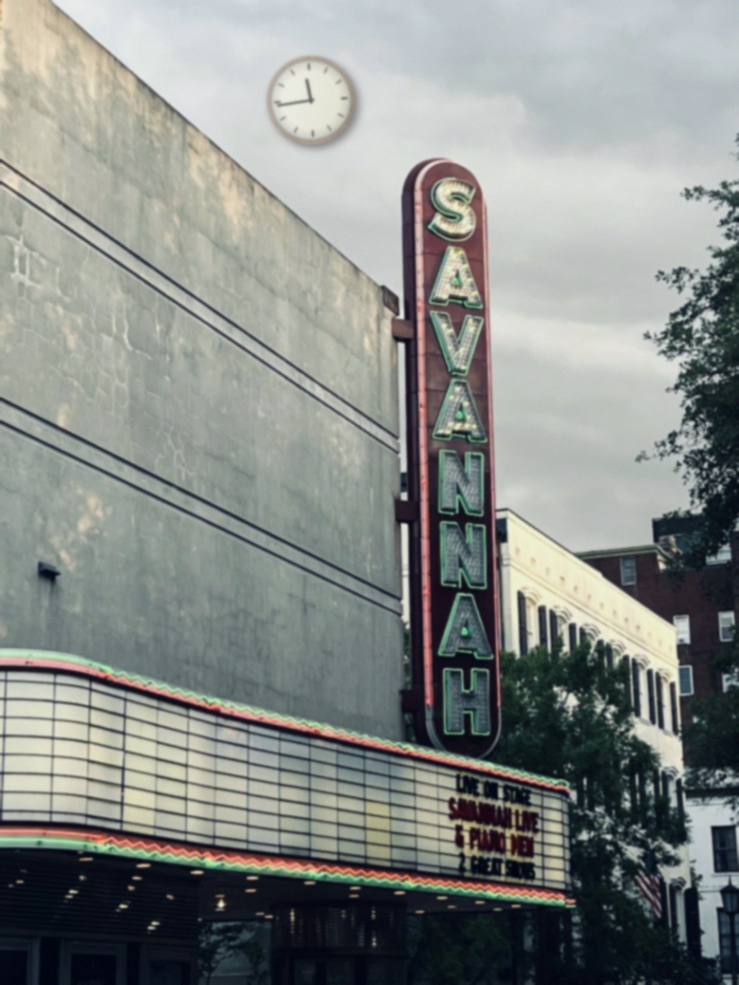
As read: 11:44
